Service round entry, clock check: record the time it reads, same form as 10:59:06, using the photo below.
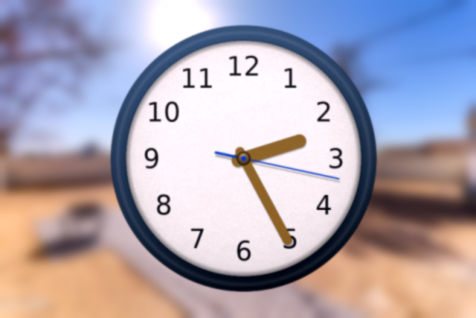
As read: 2:25:17
